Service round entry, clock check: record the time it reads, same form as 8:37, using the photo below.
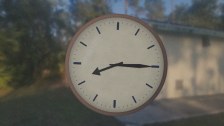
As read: 8:15
